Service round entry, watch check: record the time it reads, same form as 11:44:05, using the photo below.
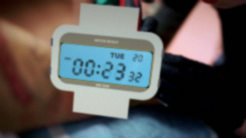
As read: 0:23:32
